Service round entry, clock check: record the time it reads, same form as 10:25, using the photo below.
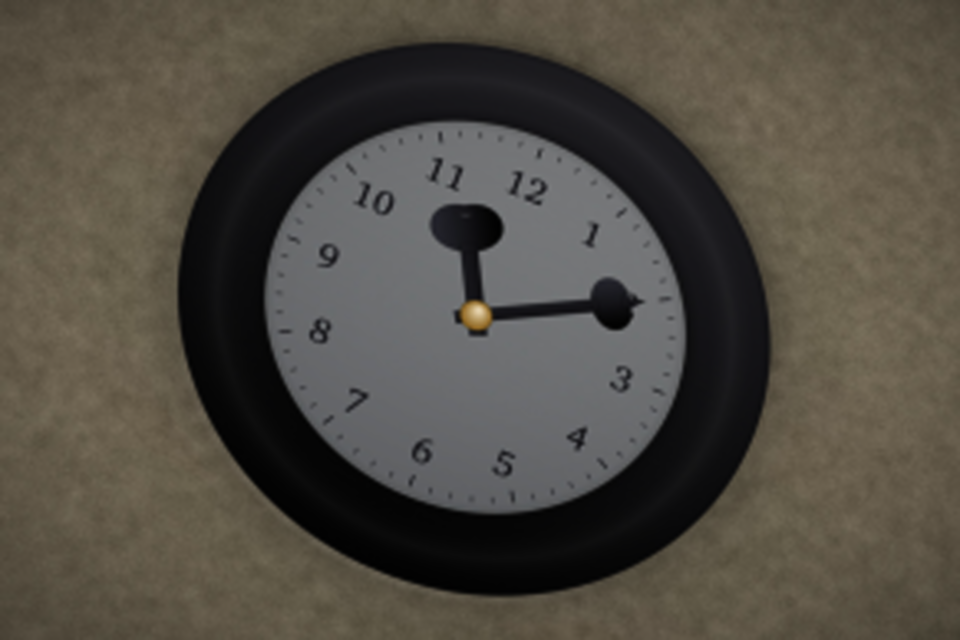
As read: 11:10
